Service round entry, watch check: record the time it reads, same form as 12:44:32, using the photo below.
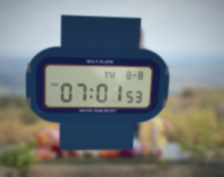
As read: 7:01:53
